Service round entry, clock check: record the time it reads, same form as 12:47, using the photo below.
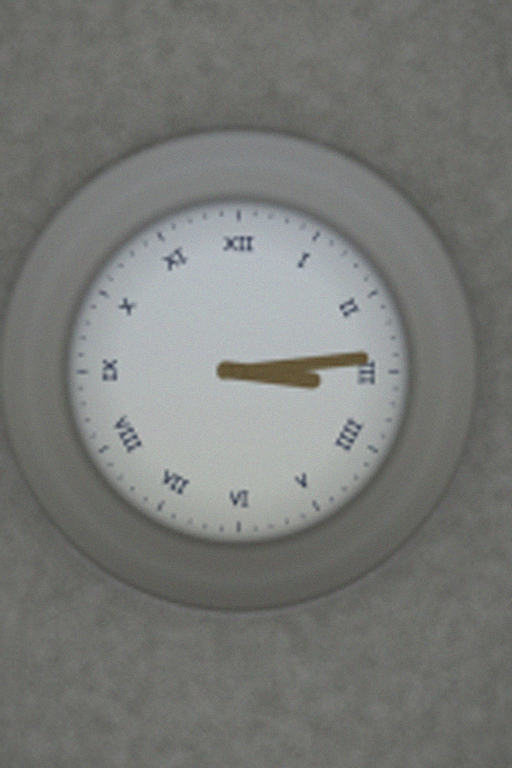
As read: 3:14
